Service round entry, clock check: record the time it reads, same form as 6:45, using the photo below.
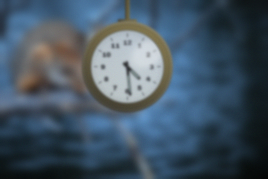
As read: 4:29
